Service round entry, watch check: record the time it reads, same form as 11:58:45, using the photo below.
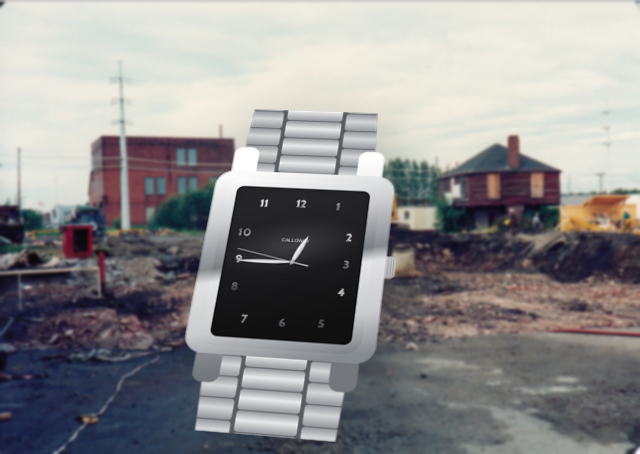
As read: 12:44:47
